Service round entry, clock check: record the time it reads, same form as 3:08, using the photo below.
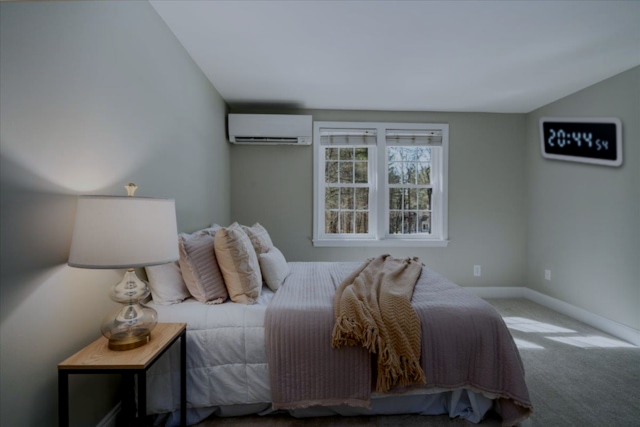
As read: 20:44
